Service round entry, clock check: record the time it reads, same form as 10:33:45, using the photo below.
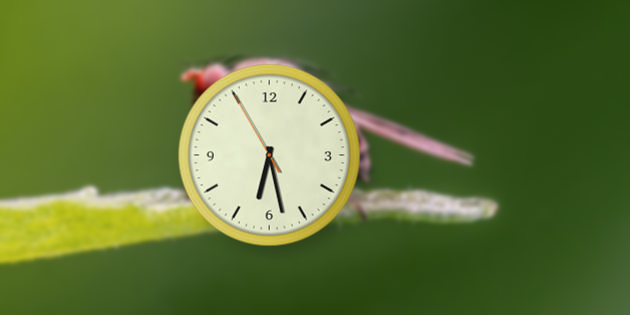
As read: 6:27:55
